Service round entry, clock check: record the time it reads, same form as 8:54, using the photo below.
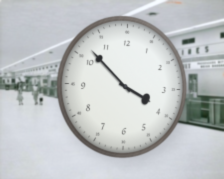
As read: 3:52
